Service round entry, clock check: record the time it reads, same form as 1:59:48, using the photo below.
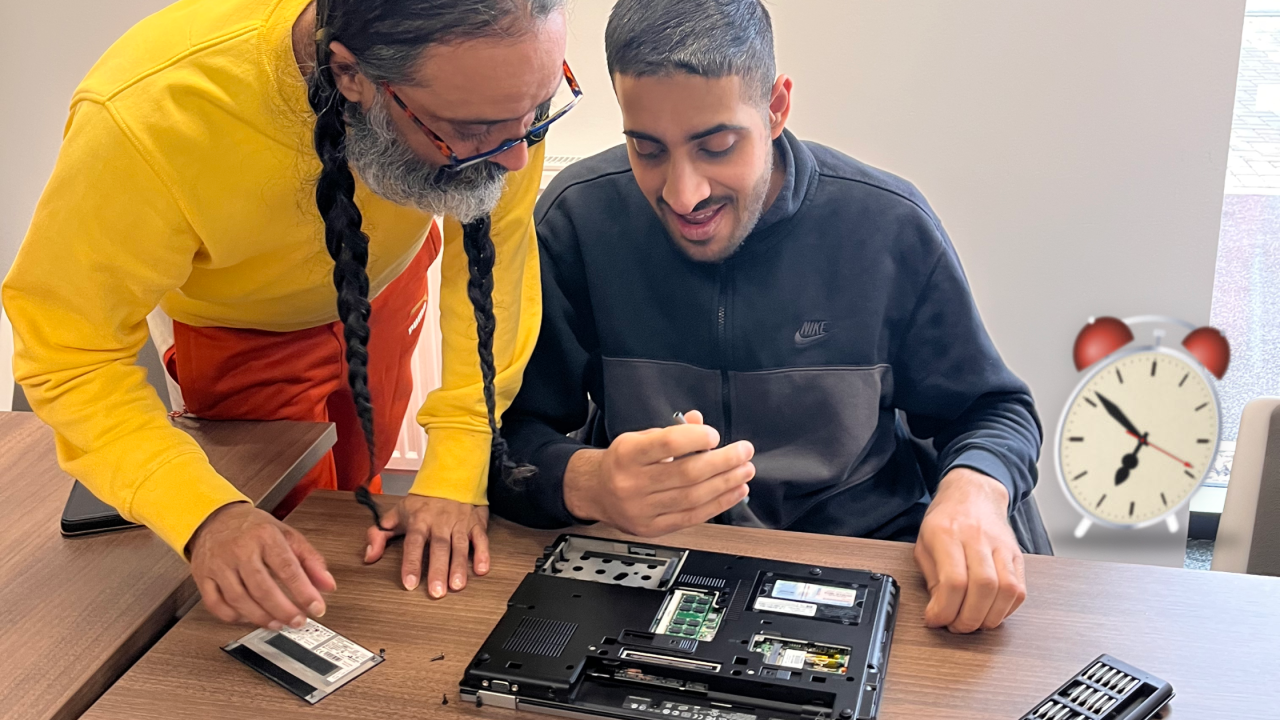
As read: 6:51:19
